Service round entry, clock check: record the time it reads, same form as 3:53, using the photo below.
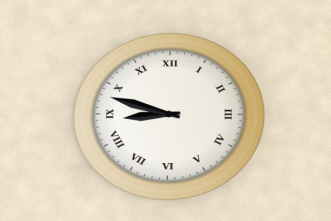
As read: 8:48
